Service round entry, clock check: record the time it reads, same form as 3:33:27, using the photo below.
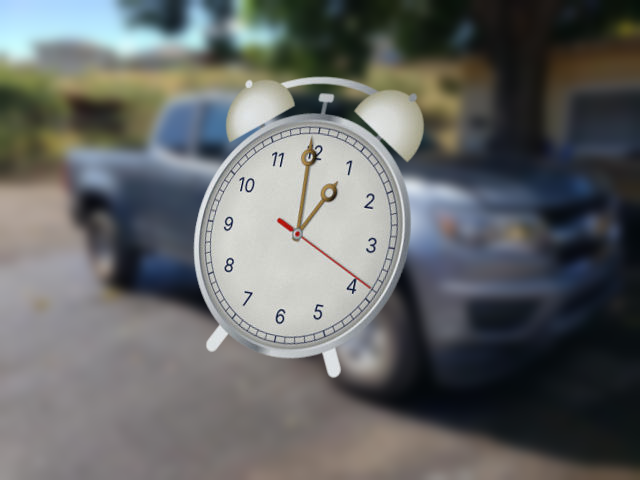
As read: 12:59:19
